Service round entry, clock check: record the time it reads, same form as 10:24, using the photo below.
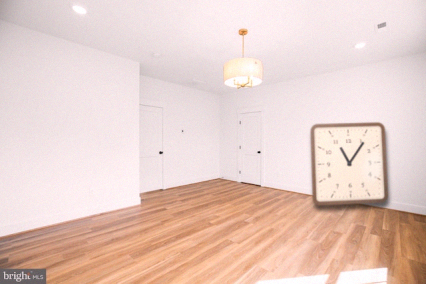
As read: 11:06
